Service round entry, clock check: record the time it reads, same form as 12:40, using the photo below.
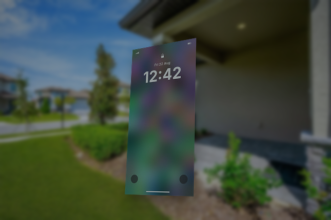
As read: 12:42
